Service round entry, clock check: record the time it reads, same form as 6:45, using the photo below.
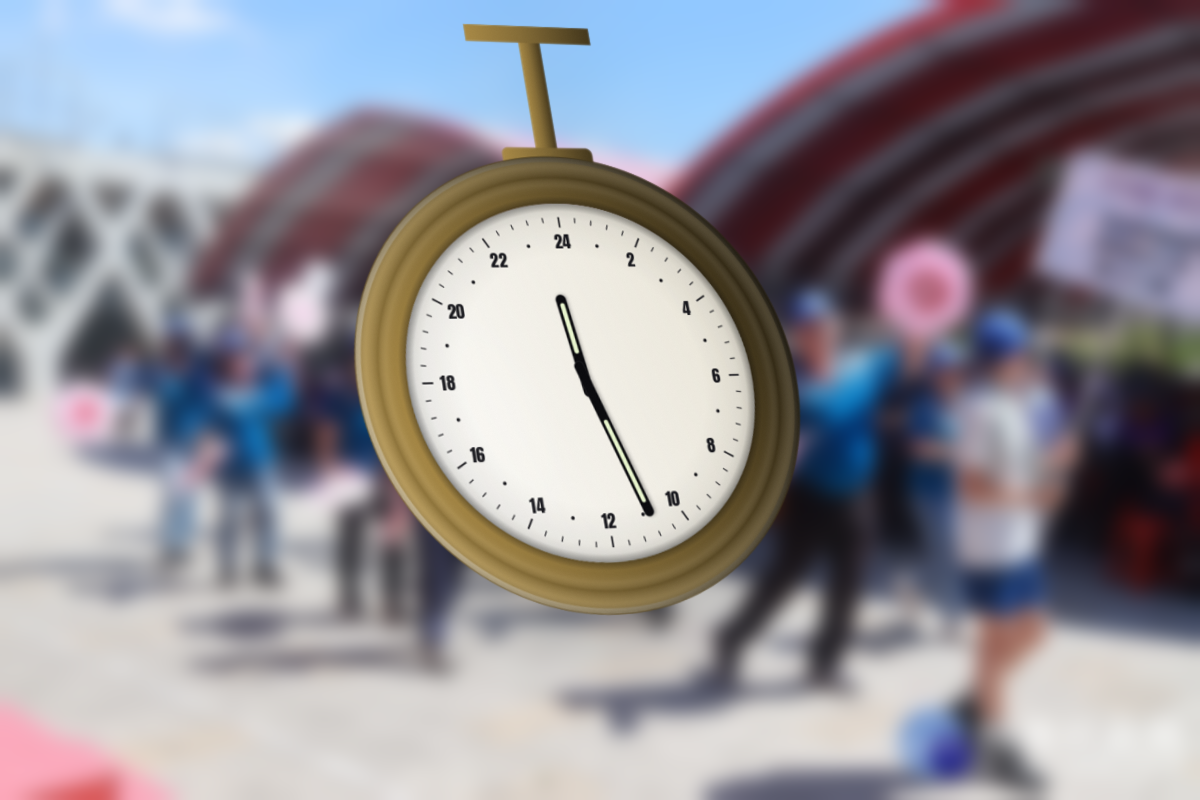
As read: 23:27
